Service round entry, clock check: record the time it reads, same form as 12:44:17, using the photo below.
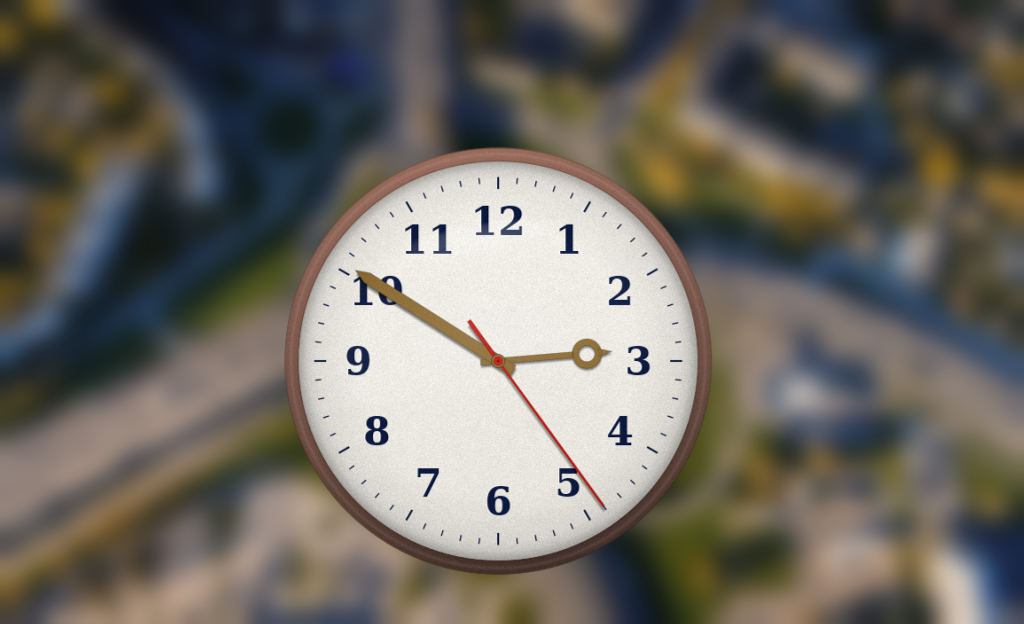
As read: 2:50:24
